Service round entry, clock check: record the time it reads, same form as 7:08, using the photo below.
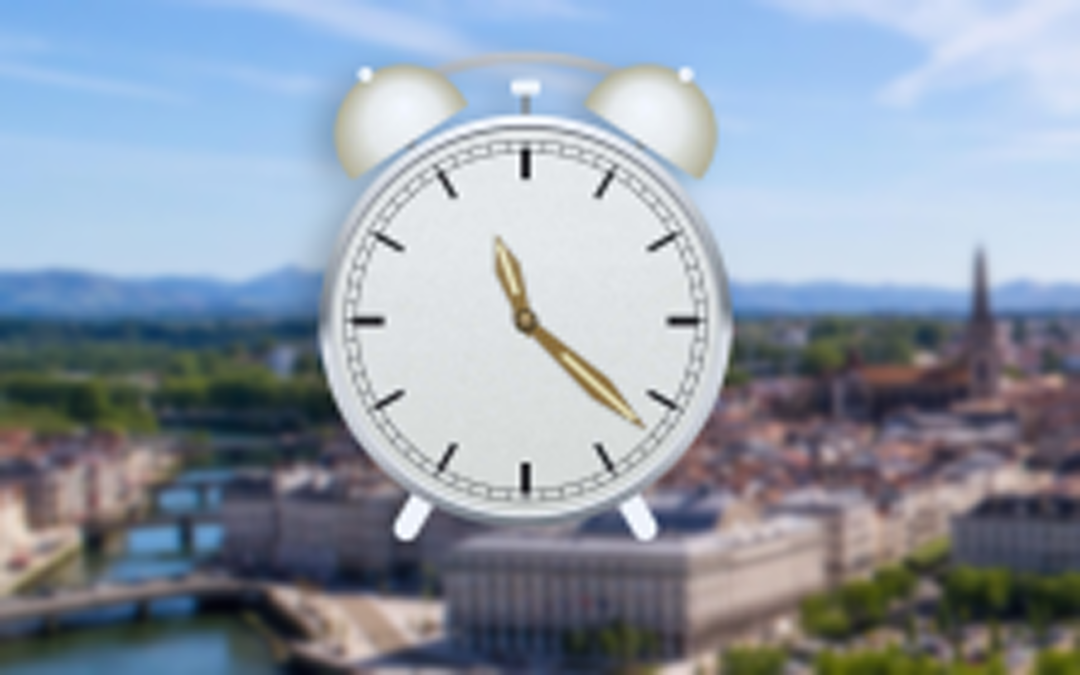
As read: 11:22
